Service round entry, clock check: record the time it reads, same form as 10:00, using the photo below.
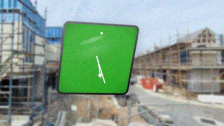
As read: 5:26
